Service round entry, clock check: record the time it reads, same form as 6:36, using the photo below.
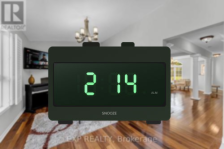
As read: 2:14
